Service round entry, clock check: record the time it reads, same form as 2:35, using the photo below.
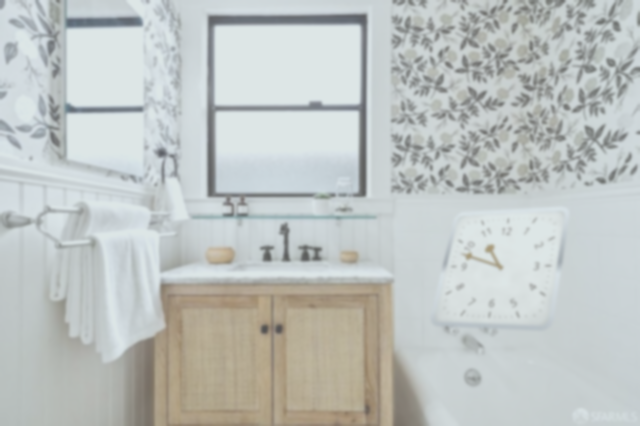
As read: 10:48
